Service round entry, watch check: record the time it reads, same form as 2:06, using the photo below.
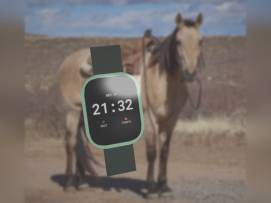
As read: 21:32
